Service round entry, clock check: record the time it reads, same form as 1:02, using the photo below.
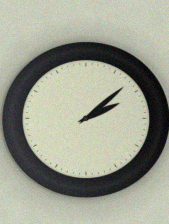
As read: 2:08
